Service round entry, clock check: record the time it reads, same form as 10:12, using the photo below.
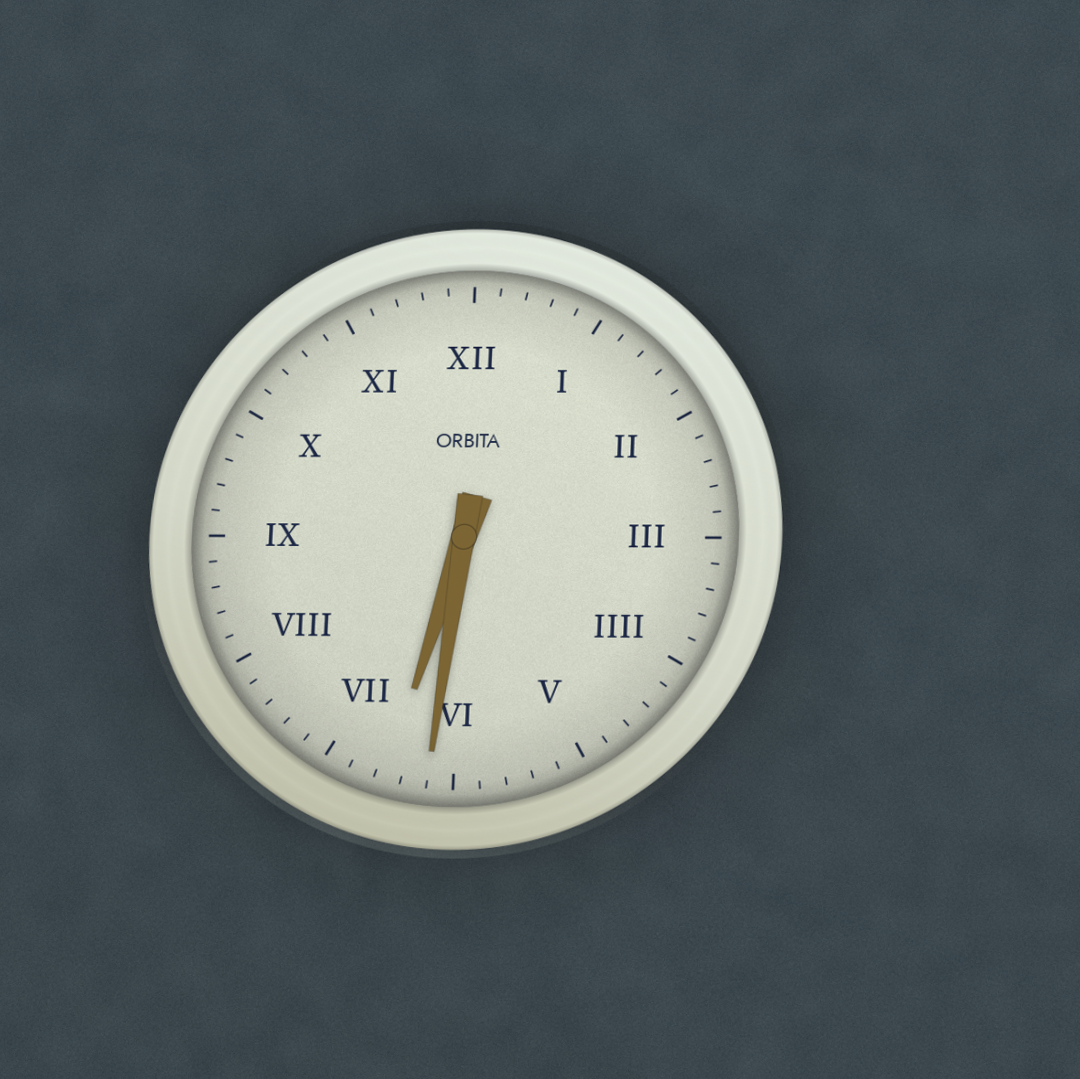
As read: 6:31
